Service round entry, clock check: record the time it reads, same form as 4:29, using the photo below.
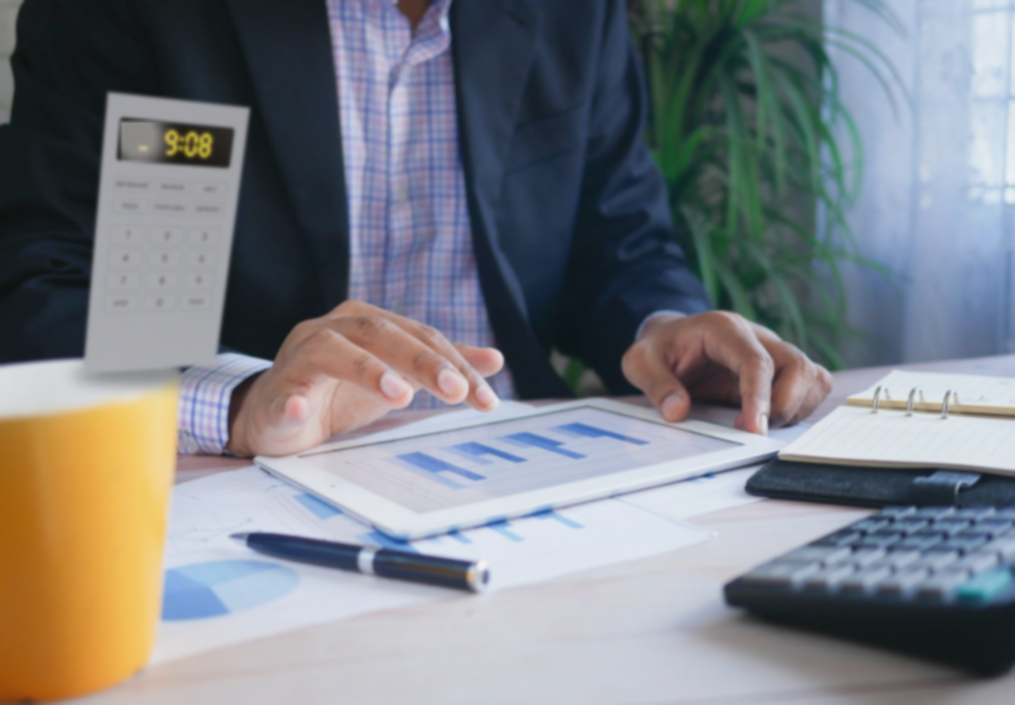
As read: 9:08
